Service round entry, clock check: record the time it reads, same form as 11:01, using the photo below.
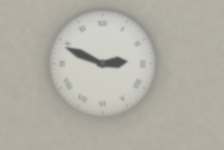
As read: 2:49
